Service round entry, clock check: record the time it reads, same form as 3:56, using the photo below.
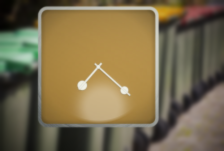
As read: 7:22
